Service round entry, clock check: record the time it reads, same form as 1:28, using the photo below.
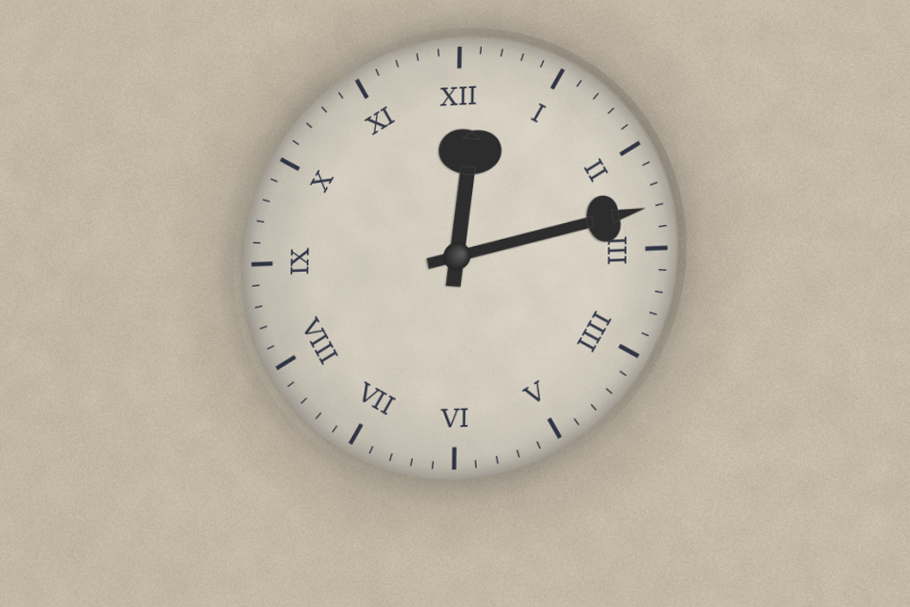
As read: 12:13
